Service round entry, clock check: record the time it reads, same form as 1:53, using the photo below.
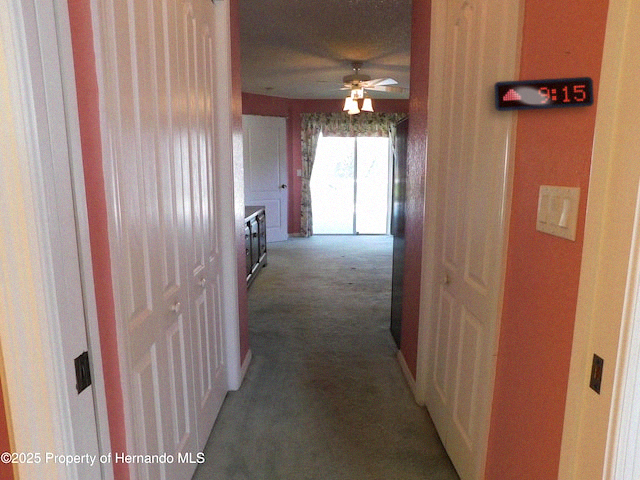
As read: 9:15
